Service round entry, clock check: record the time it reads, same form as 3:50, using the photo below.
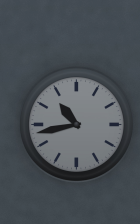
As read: 10:43
